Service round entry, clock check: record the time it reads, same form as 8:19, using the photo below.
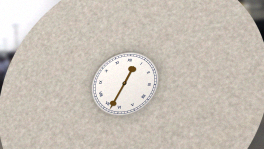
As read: 12:33
